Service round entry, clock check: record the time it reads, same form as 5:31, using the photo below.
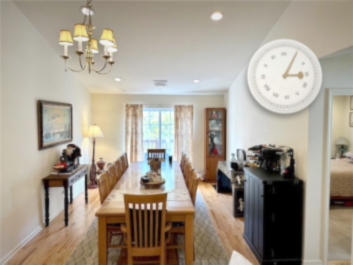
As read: 3:05
